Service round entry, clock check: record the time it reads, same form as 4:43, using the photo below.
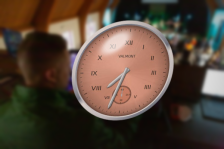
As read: 7:33
